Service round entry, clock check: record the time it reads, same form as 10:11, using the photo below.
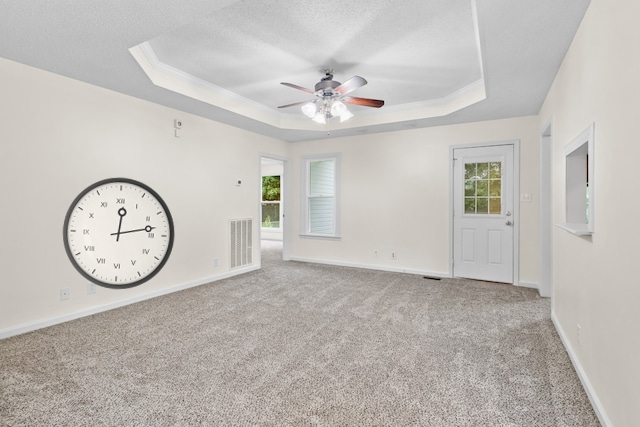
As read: 12:13
